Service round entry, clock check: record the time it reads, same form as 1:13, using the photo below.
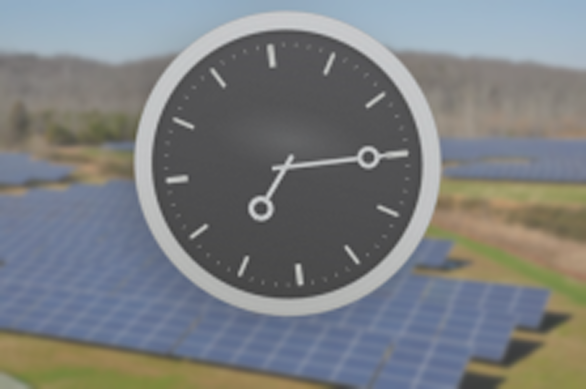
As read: 7:15
